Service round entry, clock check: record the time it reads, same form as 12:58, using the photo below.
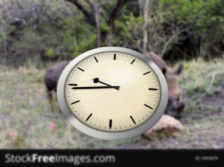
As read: 9:44
